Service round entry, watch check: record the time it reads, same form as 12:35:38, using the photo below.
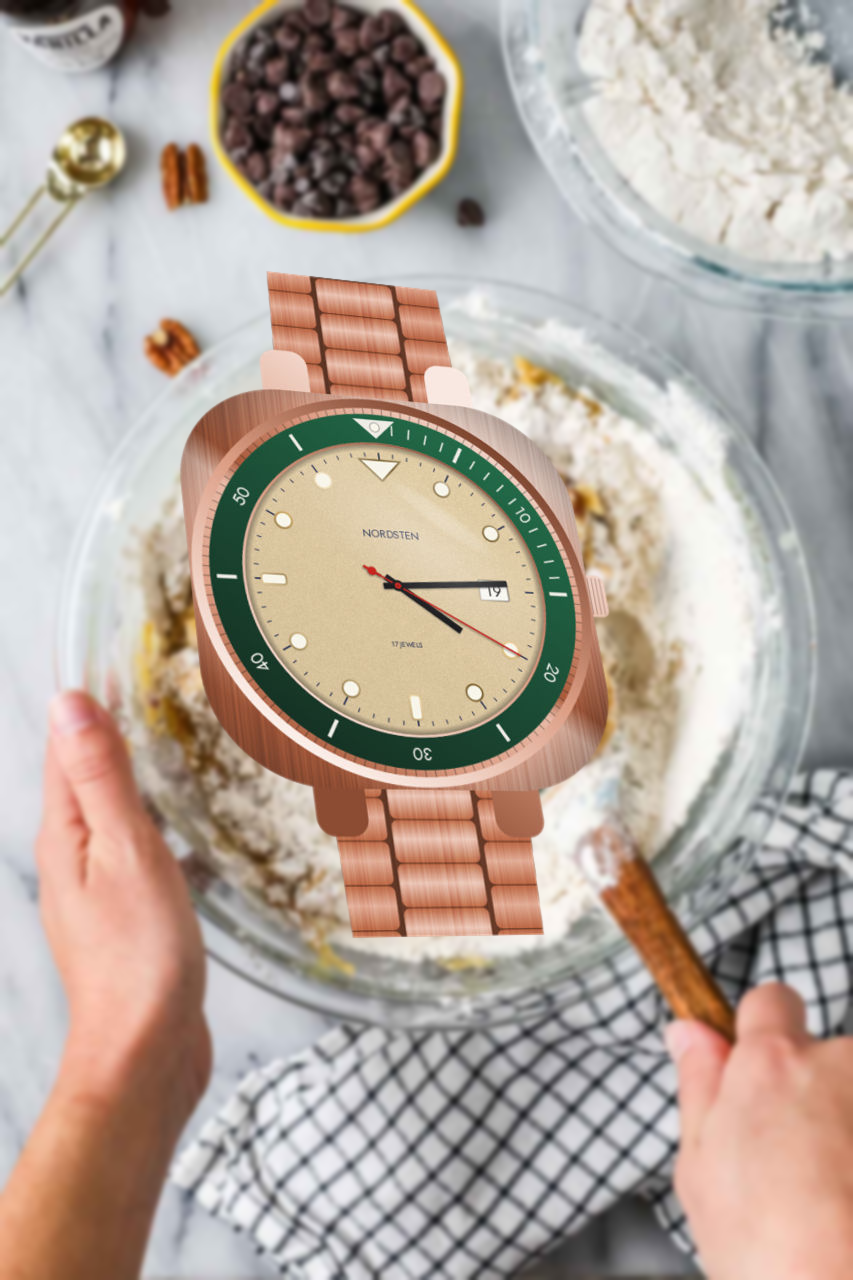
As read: 4:14:20
